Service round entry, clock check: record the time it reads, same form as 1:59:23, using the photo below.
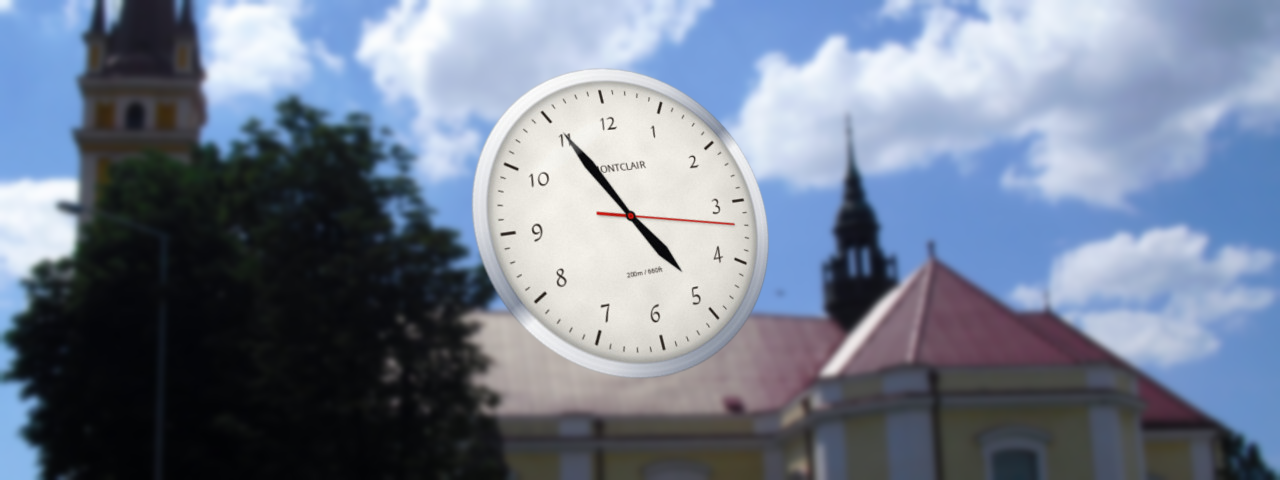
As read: 4:55:17
